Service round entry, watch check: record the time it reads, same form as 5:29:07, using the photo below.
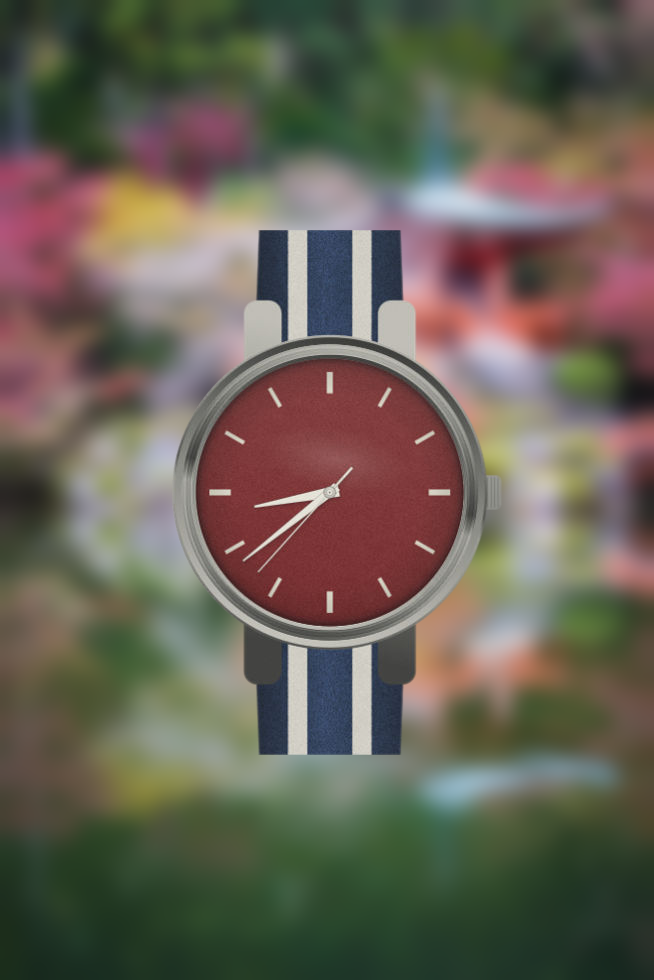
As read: 8:38:37
